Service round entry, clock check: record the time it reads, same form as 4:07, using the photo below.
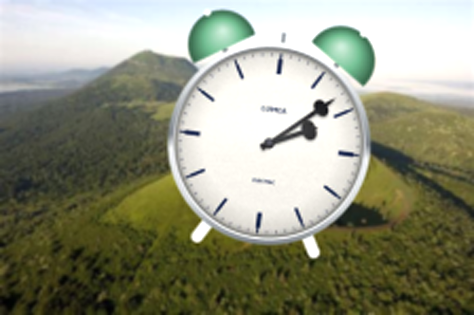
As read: 2:08
